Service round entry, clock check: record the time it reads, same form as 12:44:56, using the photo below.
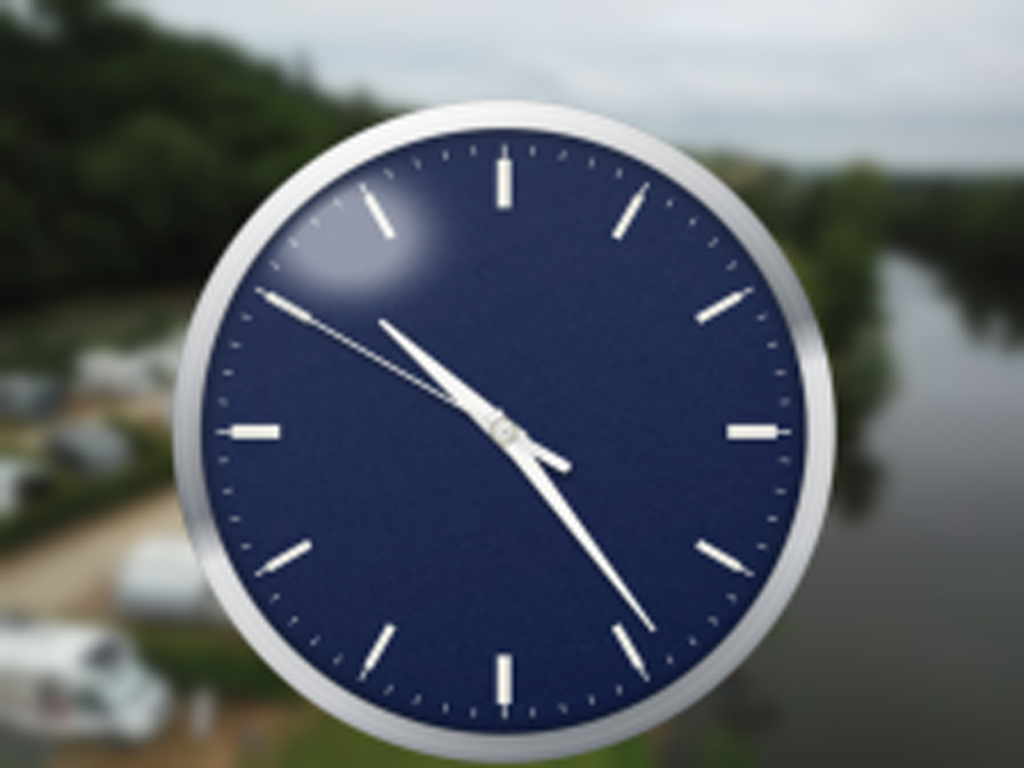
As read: 10:23:50
